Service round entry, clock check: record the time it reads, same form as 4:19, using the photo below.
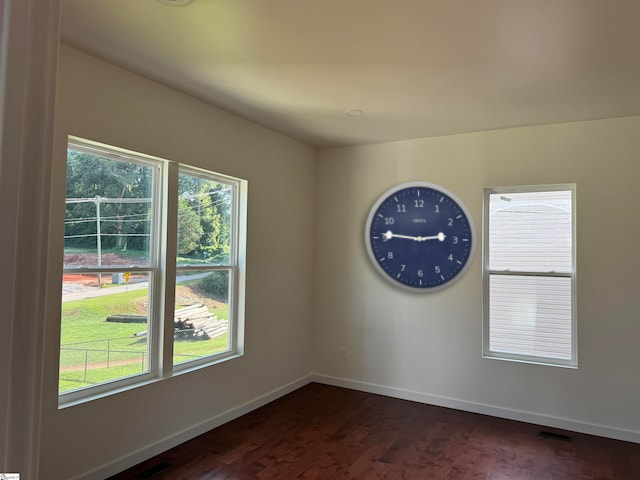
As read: 2:46
